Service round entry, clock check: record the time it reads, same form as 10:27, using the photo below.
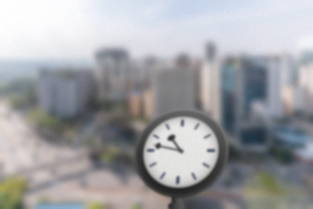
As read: 10:47
